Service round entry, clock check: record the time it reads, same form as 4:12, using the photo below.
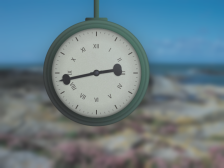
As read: 2:43
